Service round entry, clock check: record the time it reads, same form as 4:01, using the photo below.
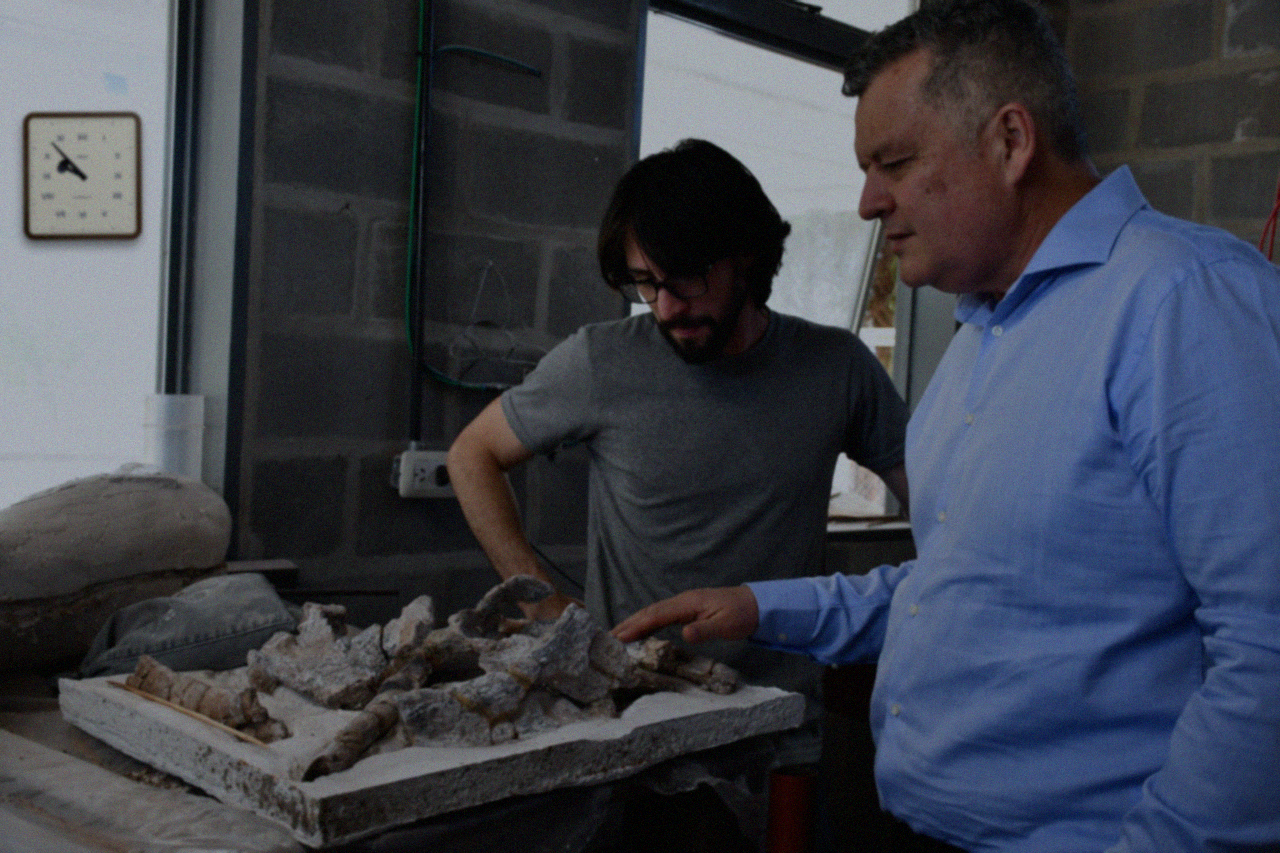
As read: 9:53
